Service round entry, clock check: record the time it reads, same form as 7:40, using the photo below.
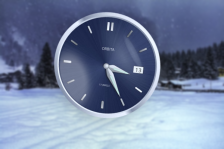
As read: 3:25
